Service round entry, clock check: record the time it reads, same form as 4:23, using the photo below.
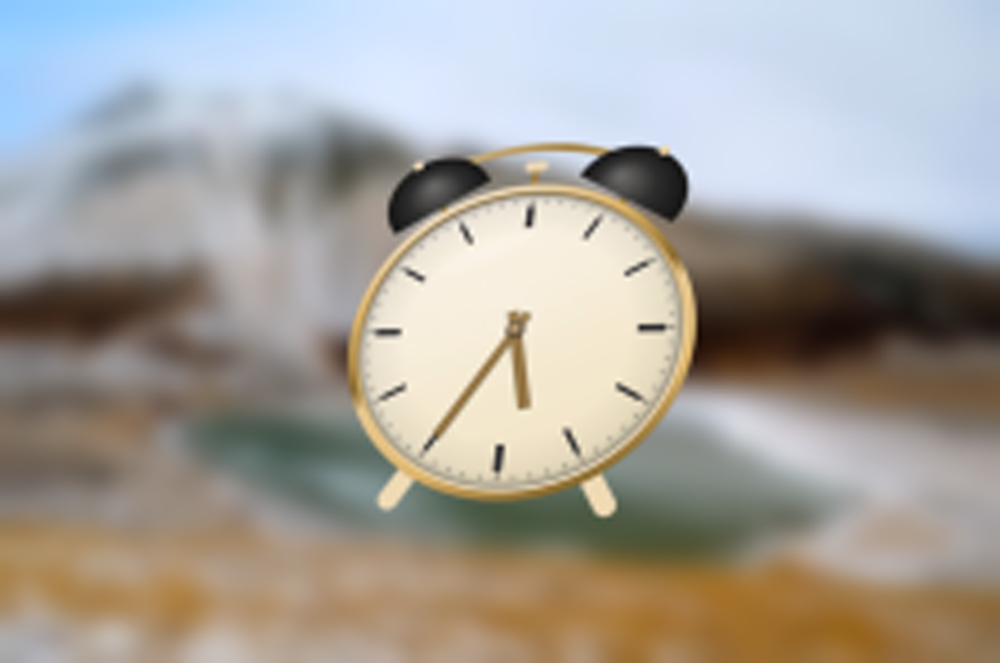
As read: 5:35
